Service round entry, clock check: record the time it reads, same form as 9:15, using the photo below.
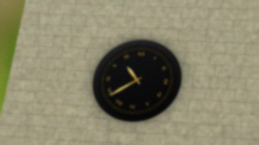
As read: 10:39
